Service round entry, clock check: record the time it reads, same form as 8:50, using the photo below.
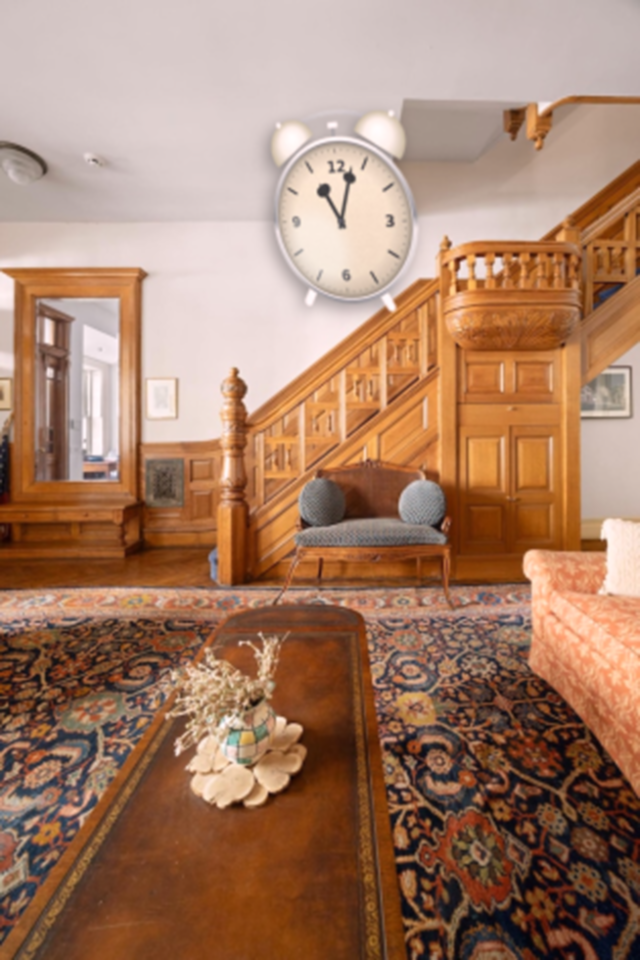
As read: 11:03
